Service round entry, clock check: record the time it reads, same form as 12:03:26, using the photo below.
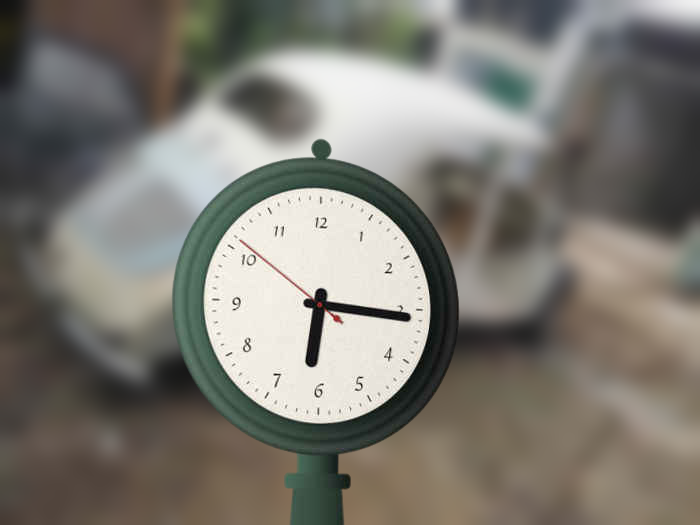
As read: 6:15:51
